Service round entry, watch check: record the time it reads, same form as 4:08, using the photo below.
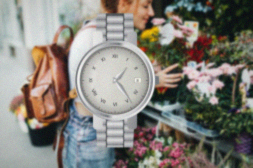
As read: 1:24
